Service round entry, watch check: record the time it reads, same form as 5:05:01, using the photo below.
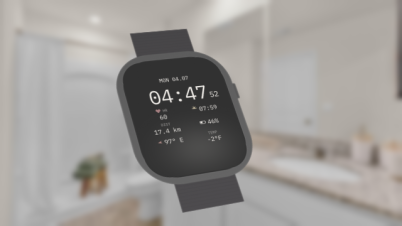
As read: 4:47:52
